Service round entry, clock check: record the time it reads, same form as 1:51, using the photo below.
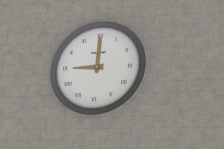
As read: 9:00
